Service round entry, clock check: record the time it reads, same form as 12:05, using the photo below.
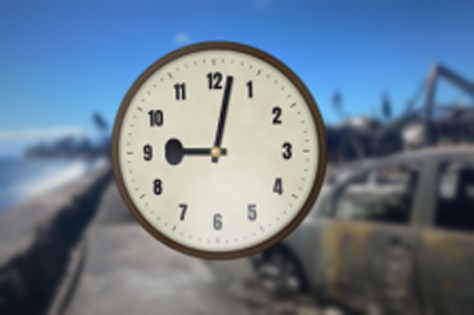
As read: 9:02
